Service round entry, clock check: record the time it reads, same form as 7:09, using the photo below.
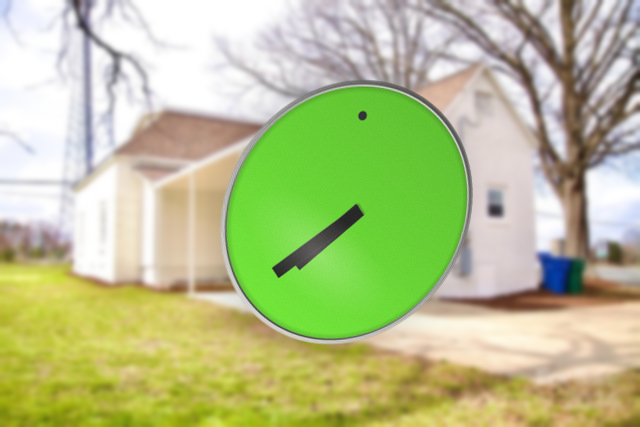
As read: 7:39
